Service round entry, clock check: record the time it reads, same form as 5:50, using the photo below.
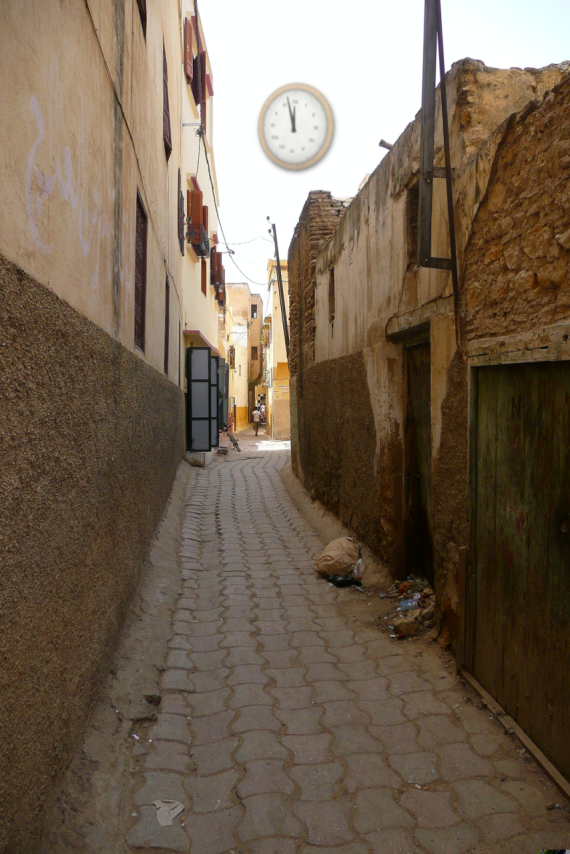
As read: 11:57
